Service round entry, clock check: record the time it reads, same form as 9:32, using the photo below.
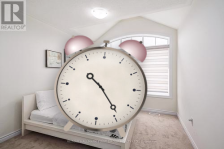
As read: 10:24
